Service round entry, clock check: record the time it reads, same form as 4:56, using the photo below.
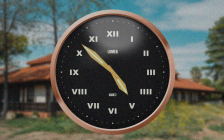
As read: 4:52
